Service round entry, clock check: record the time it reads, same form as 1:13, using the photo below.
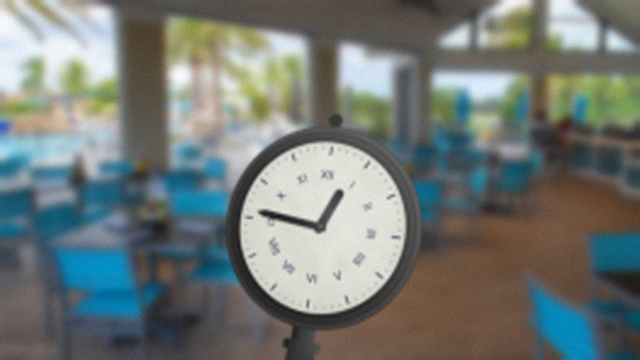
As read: 12:46
